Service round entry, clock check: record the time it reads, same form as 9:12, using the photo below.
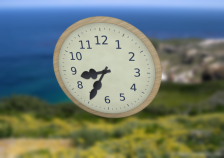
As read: 8:35
